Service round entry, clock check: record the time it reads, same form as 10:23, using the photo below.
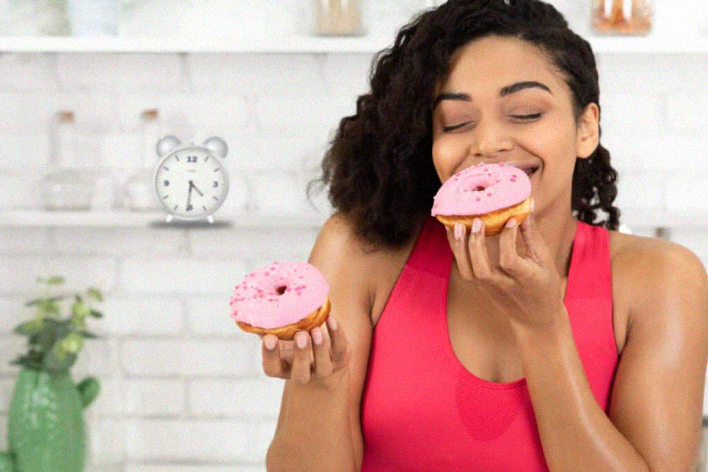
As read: 4:31
